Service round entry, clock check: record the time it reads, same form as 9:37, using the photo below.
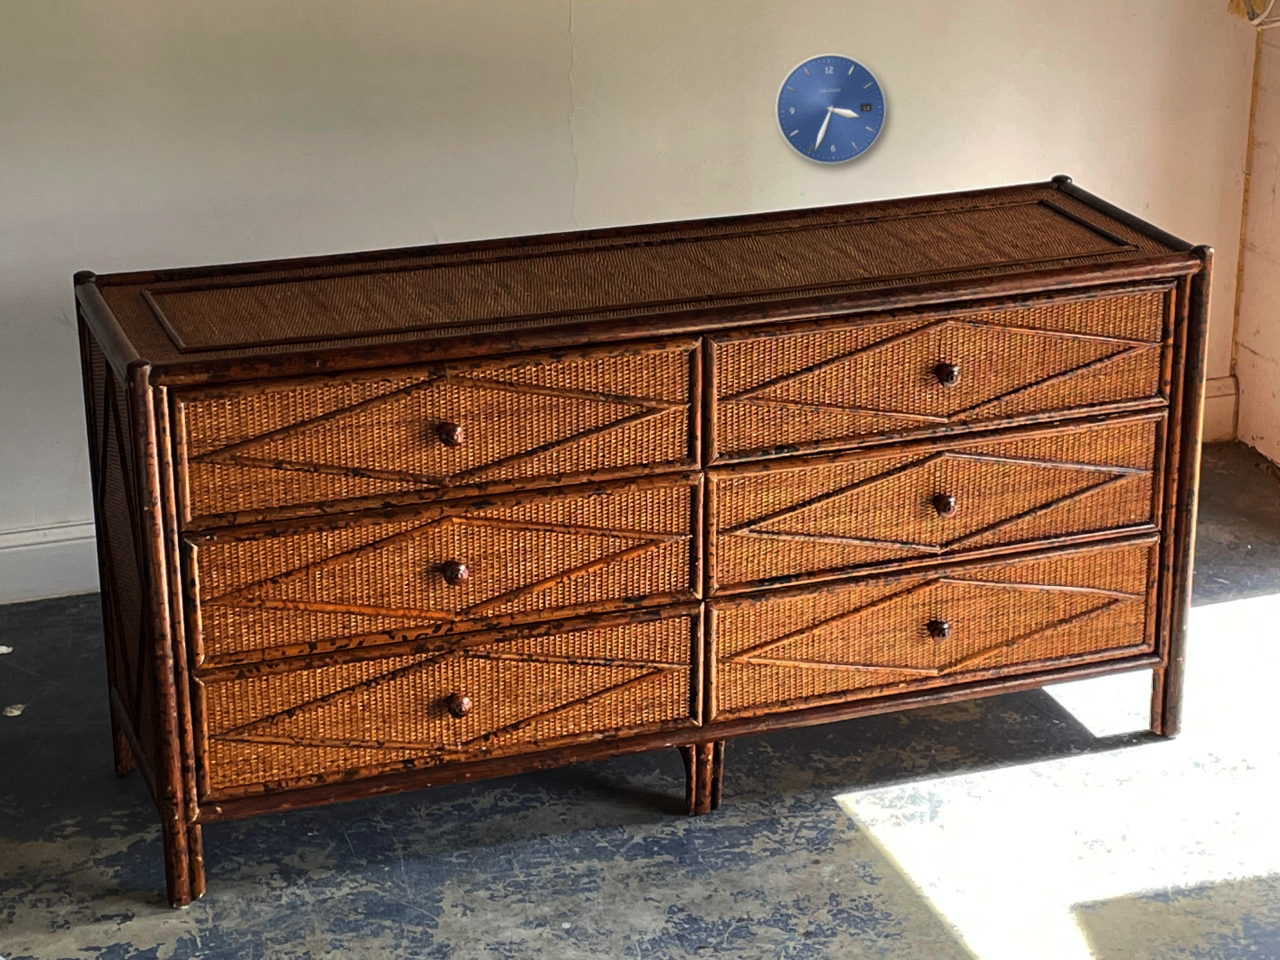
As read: 3:34
